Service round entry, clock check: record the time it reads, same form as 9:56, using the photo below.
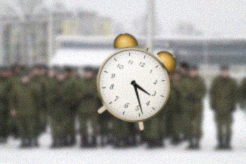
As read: 3:24
